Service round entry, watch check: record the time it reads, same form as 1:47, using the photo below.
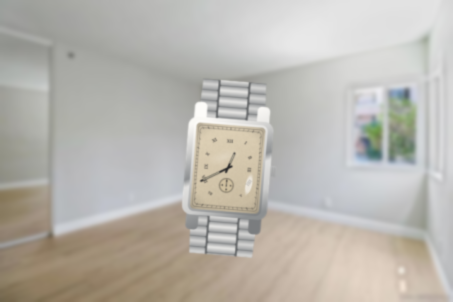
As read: 12:40
